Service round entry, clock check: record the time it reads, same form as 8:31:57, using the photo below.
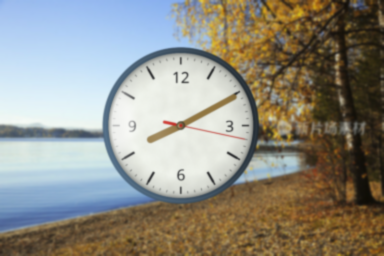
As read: 8:10:17
